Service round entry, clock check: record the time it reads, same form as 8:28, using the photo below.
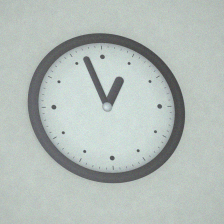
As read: 12:57
